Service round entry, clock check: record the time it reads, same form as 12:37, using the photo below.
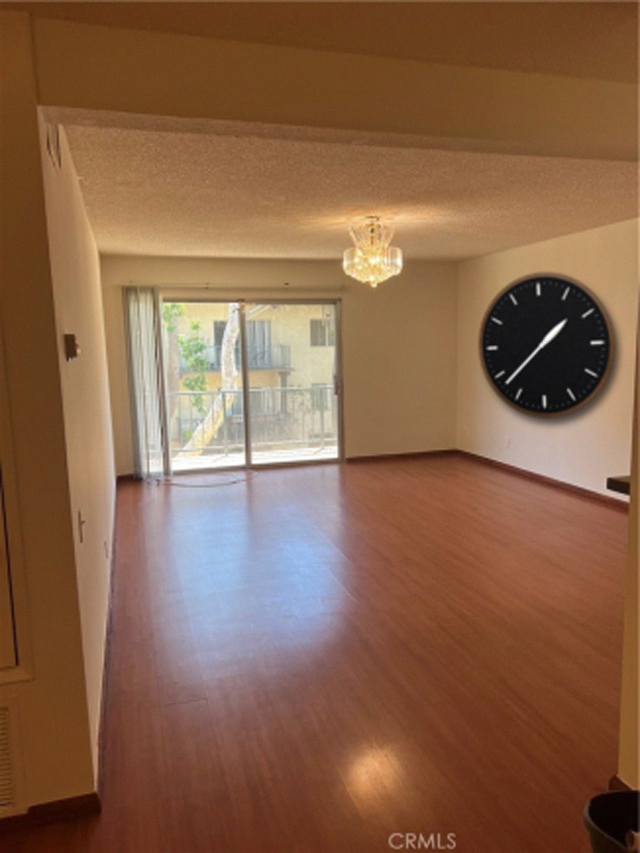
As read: 1:38
